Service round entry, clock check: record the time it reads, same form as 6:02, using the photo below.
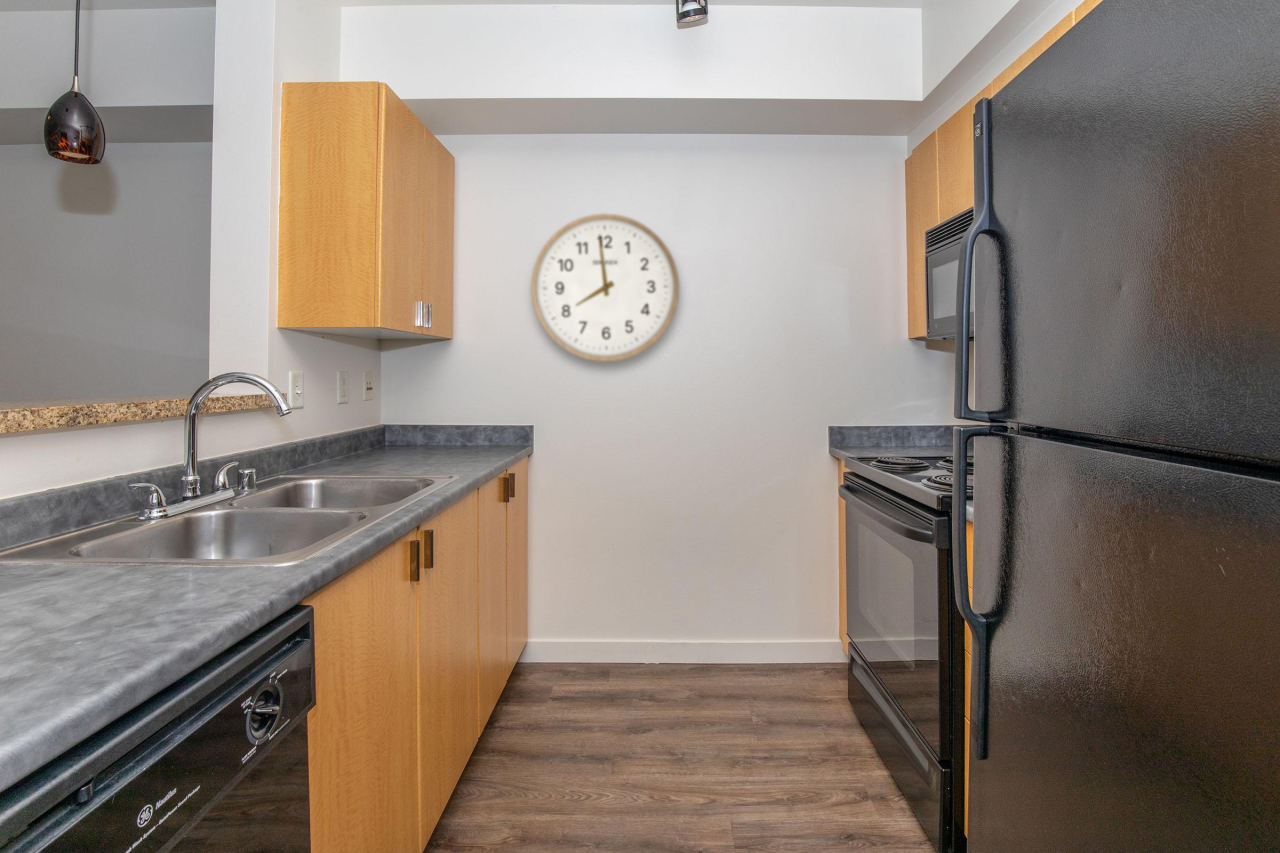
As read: 7:59
